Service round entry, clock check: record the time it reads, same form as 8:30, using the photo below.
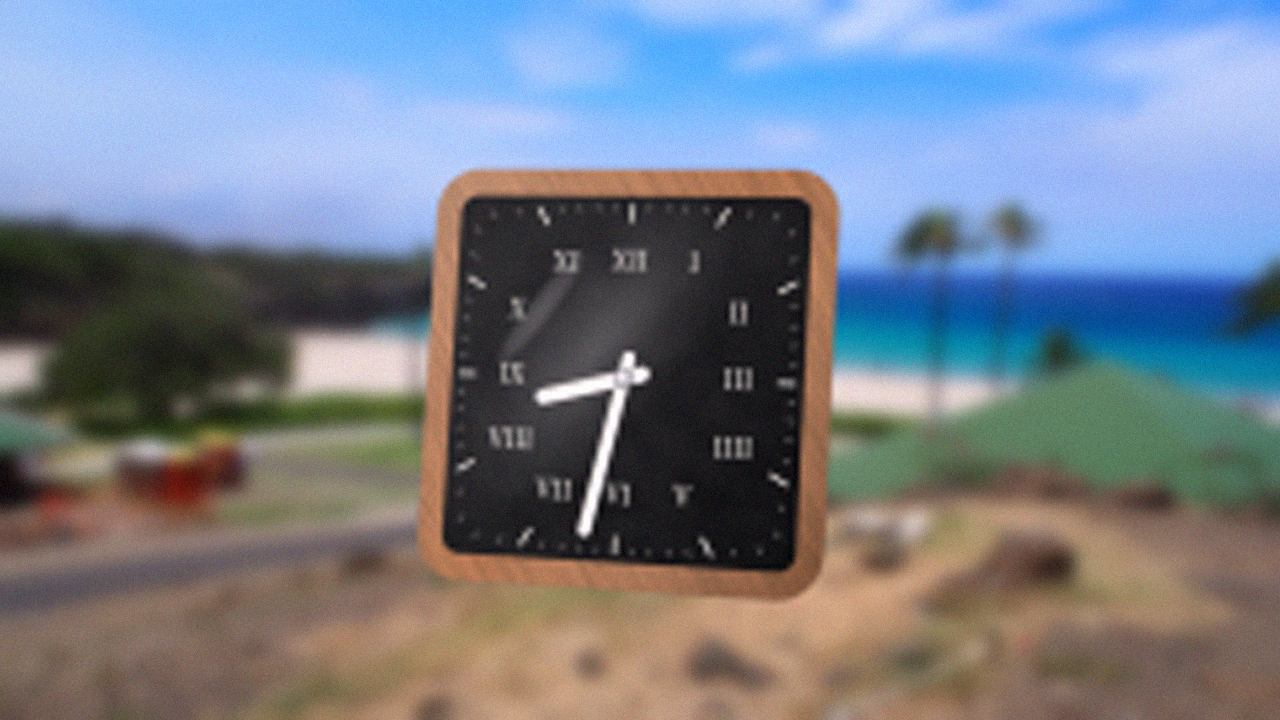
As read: 8:32
